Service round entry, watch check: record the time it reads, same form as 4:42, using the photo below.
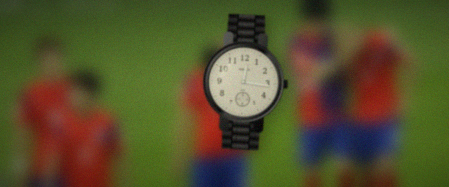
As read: 12:16
